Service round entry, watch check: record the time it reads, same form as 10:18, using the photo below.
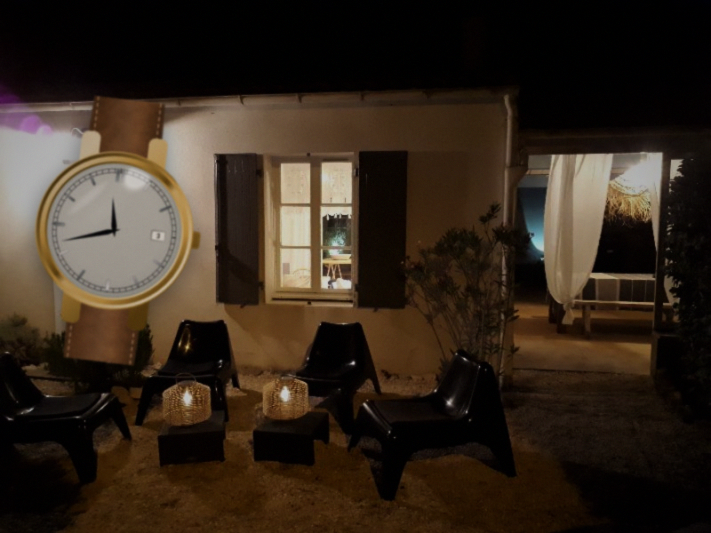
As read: 11:42
